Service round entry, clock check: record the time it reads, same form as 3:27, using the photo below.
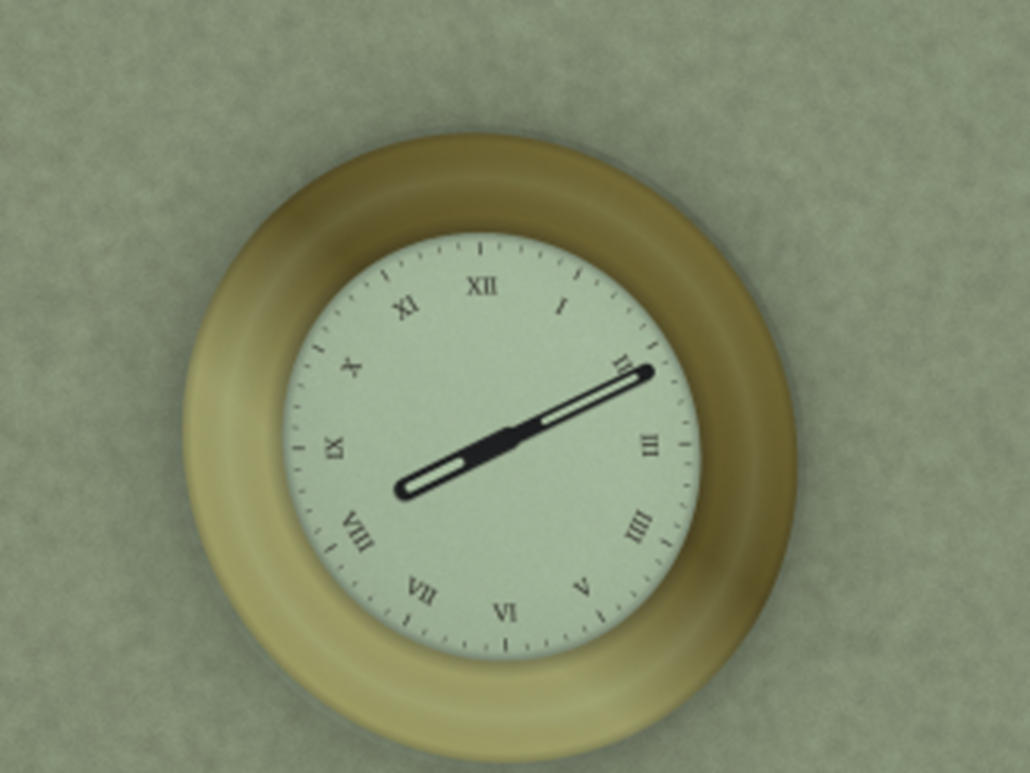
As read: 8:11
